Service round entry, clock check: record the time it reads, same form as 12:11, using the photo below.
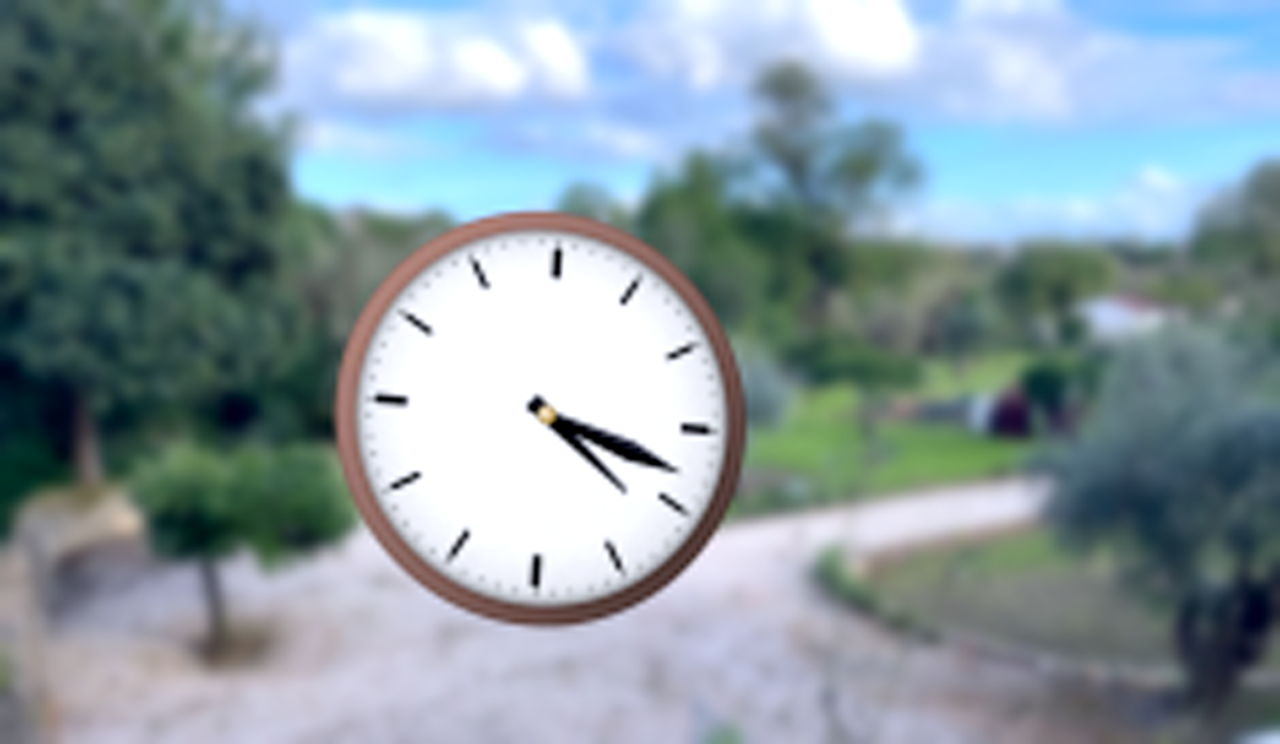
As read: 4:18
